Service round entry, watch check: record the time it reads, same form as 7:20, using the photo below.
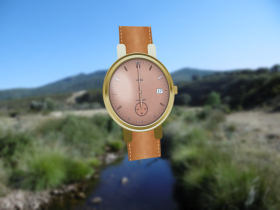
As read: 6:00
